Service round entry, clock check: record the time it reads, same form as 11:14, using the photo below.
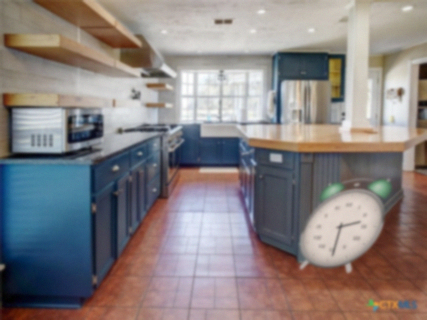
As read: 2:29
